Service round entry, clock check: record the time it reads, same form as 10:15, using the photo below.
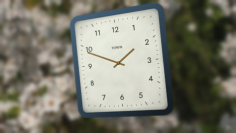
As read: 1:49
